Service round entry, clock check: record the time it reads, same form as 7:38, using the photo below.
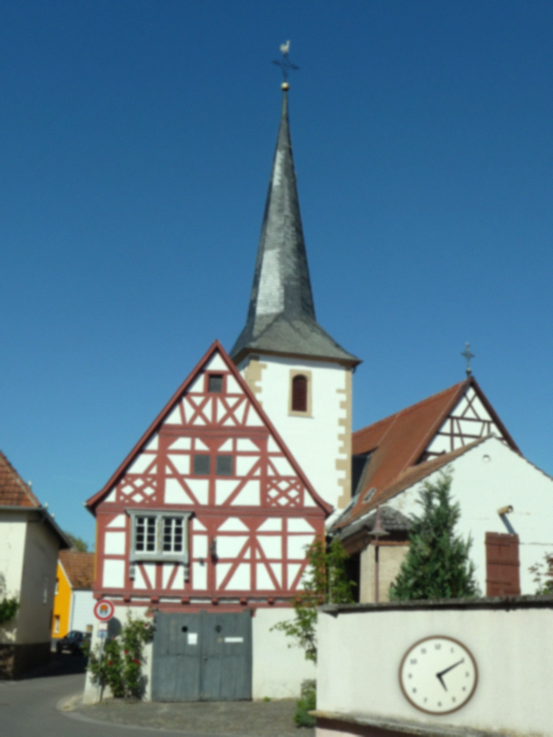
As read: 5:10
